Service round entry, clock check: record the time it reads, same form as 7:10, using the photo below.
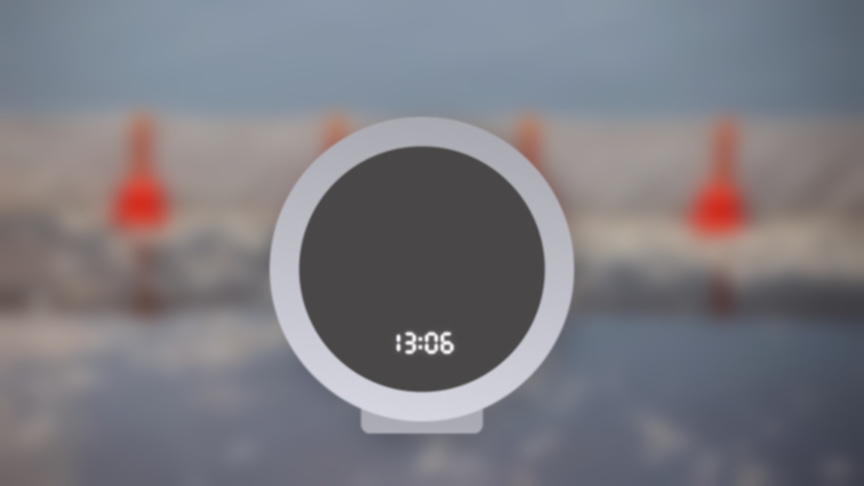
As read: 13:06
